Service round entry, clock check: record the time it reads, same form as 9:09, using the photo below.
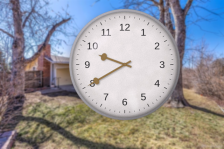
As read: 9:40
